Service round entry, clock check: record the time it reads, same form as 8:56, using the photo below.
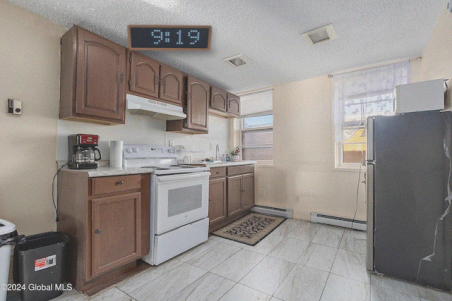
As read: 9:19
